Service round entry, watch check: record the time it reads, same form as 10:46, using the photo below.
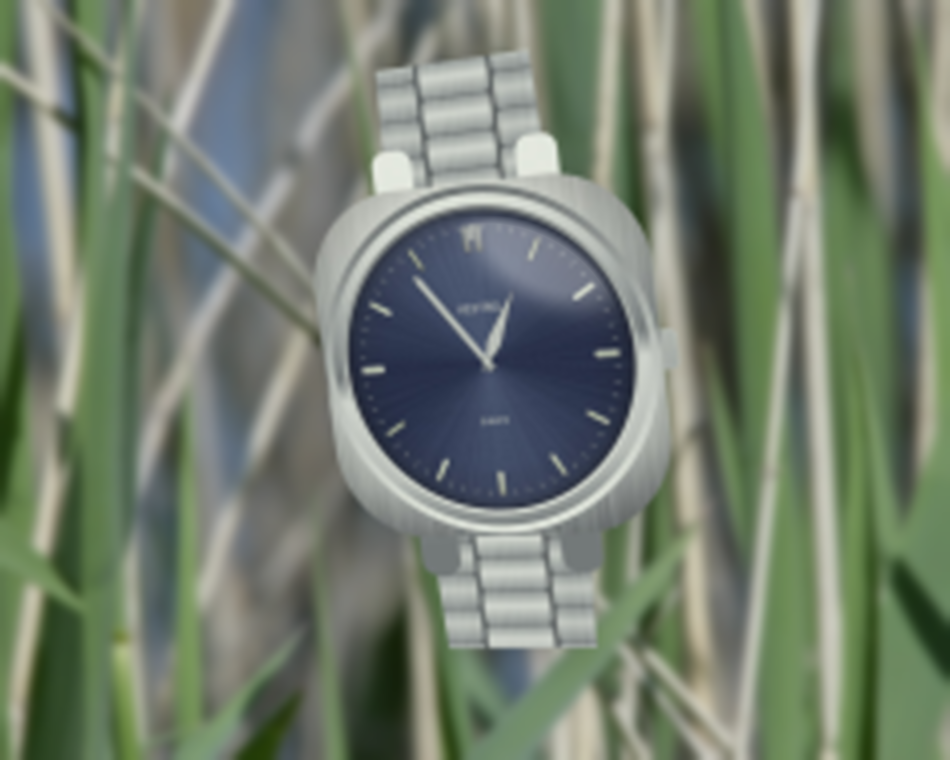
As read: 12:54
